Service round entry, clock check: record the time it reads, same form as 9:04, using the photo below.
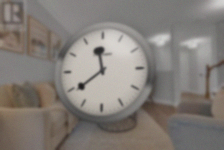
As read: 11:39
